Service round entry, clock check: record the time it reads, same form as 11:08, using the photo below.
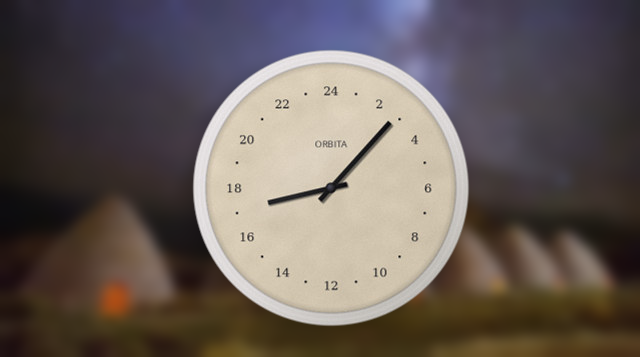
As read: 17:07
